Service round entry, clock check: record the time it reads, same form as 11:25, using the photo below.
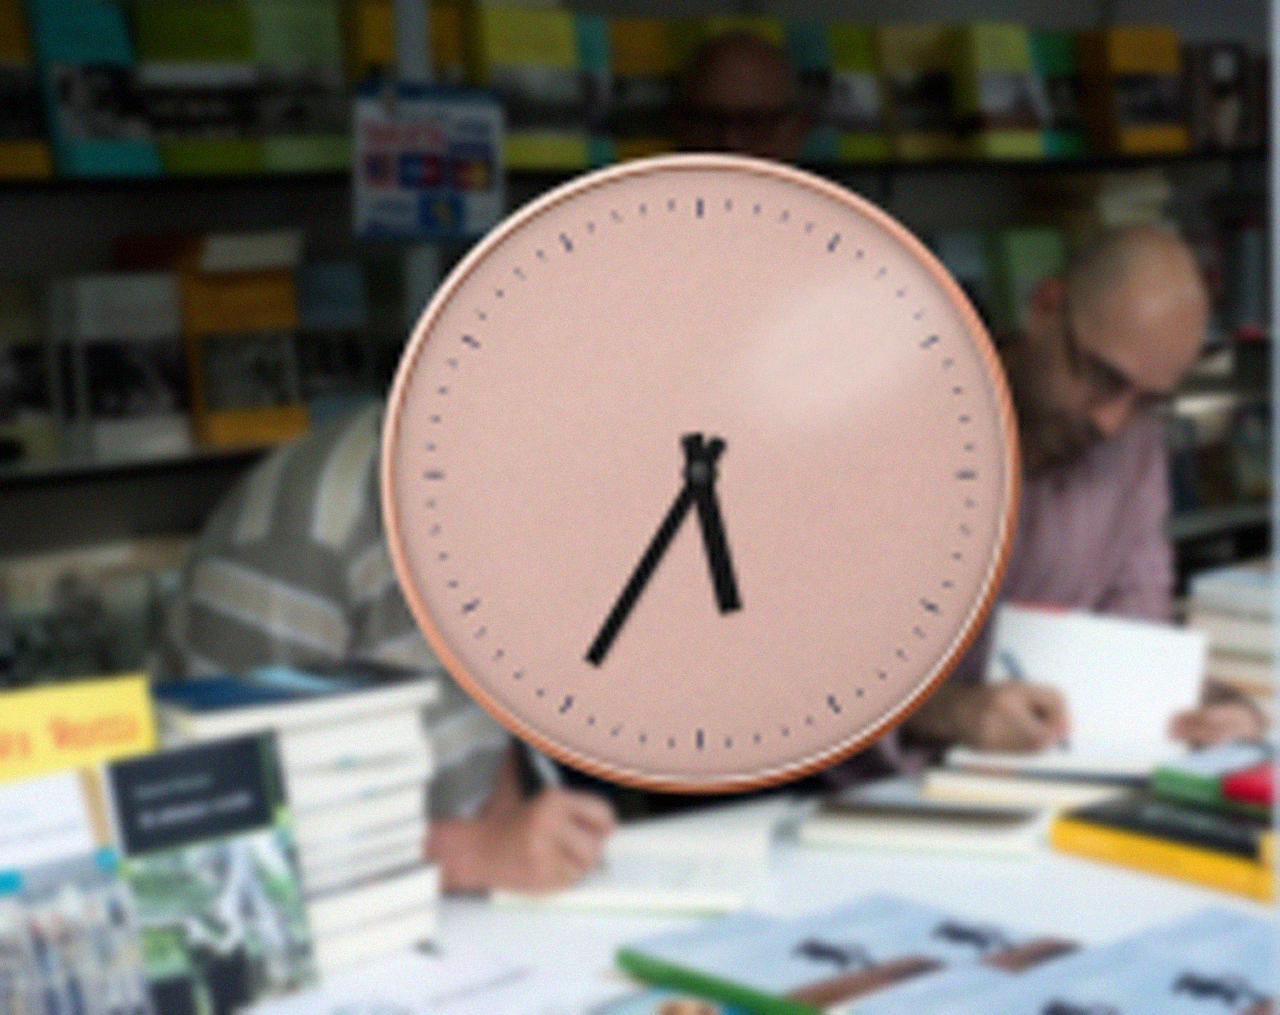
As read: 5:35
